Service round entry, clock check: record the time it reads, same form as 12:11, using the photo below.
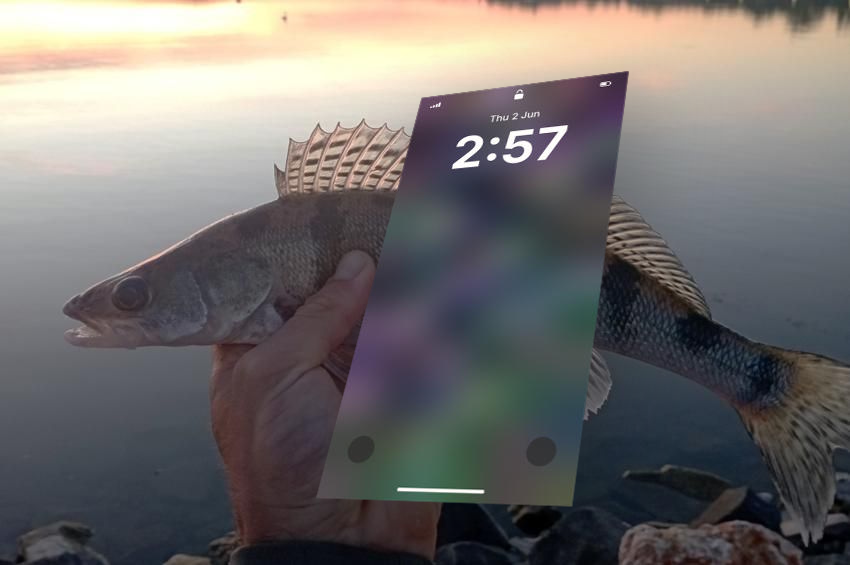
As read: 2:57
